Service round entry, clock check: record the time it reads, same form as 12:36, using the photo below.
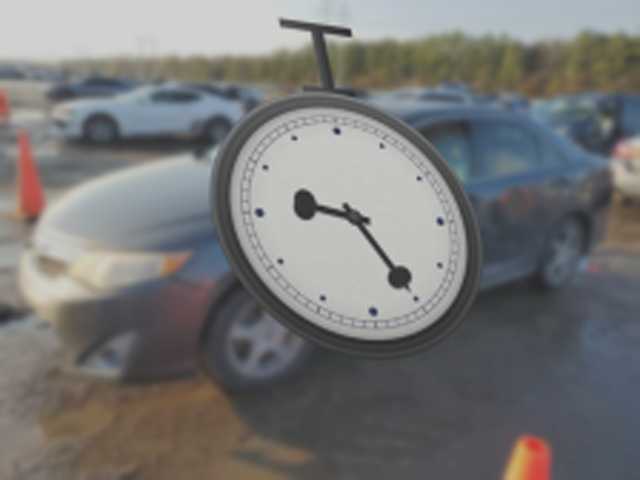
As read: 9:25
